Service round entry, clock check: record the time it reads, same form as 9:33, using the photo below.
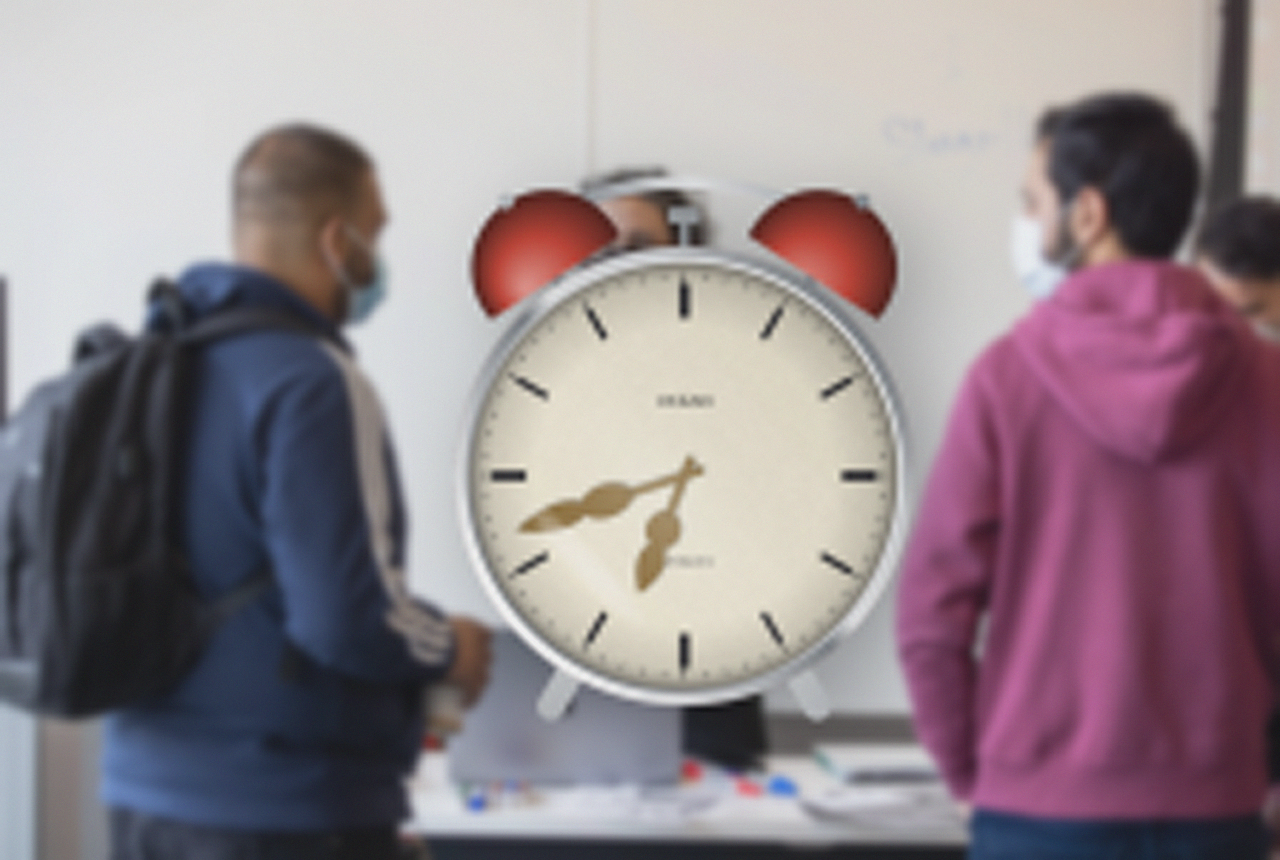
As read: 6:42
